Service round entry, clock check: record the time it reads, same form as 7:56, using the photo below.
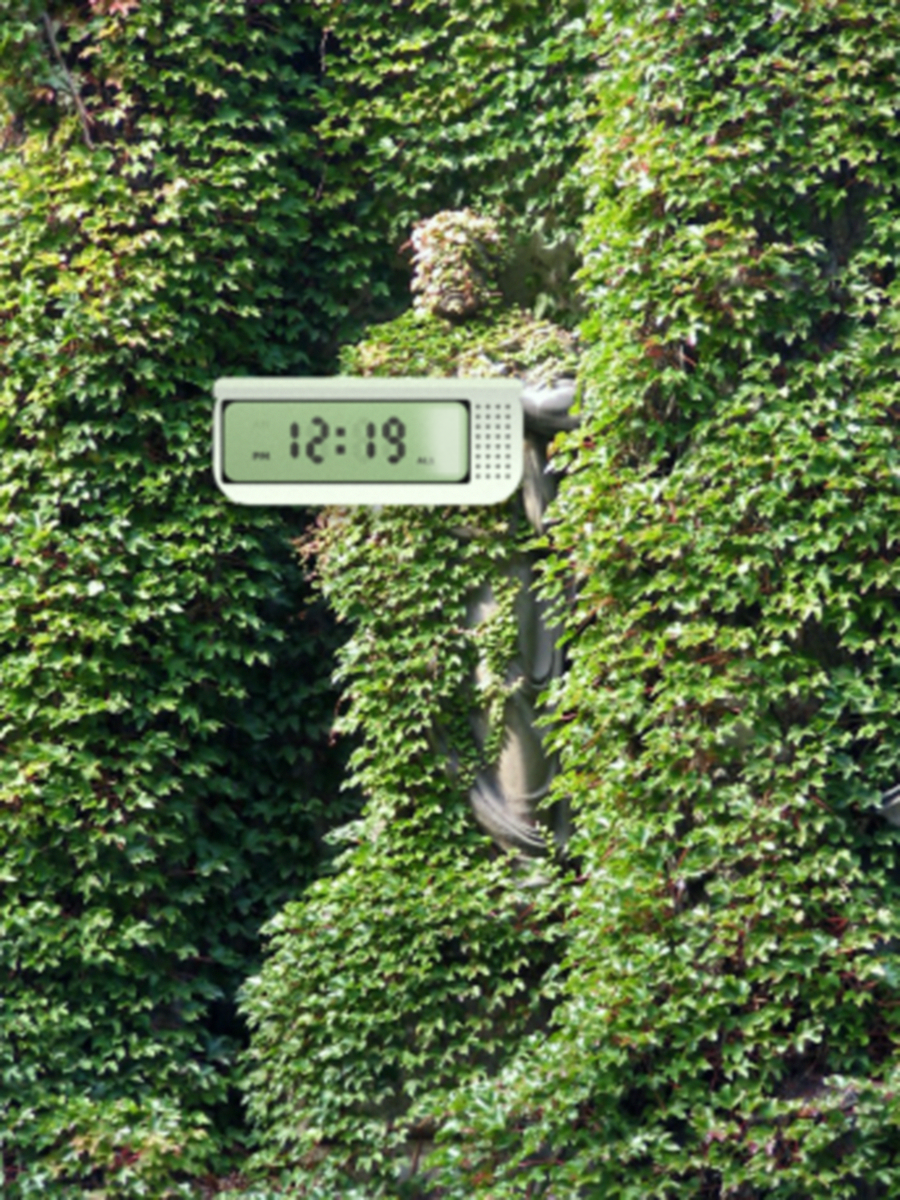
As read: 12:19
